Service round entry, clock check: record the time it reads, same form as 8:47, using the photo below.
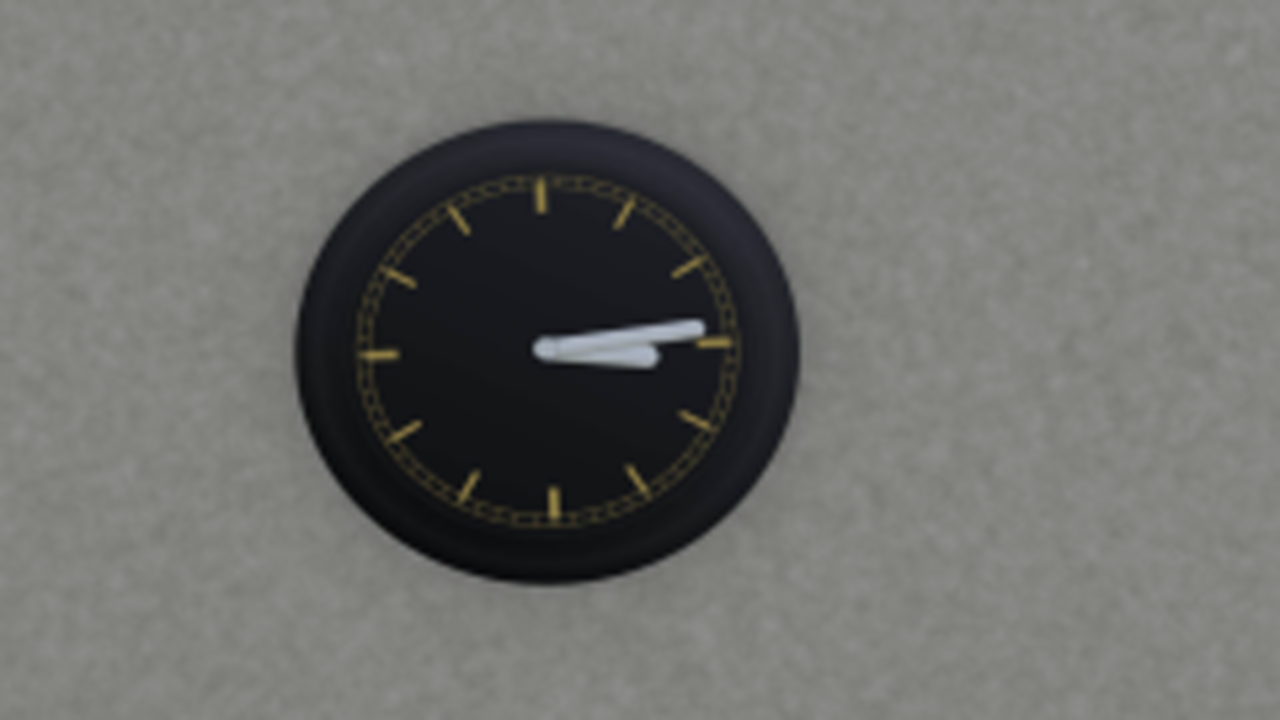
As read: 3:14
